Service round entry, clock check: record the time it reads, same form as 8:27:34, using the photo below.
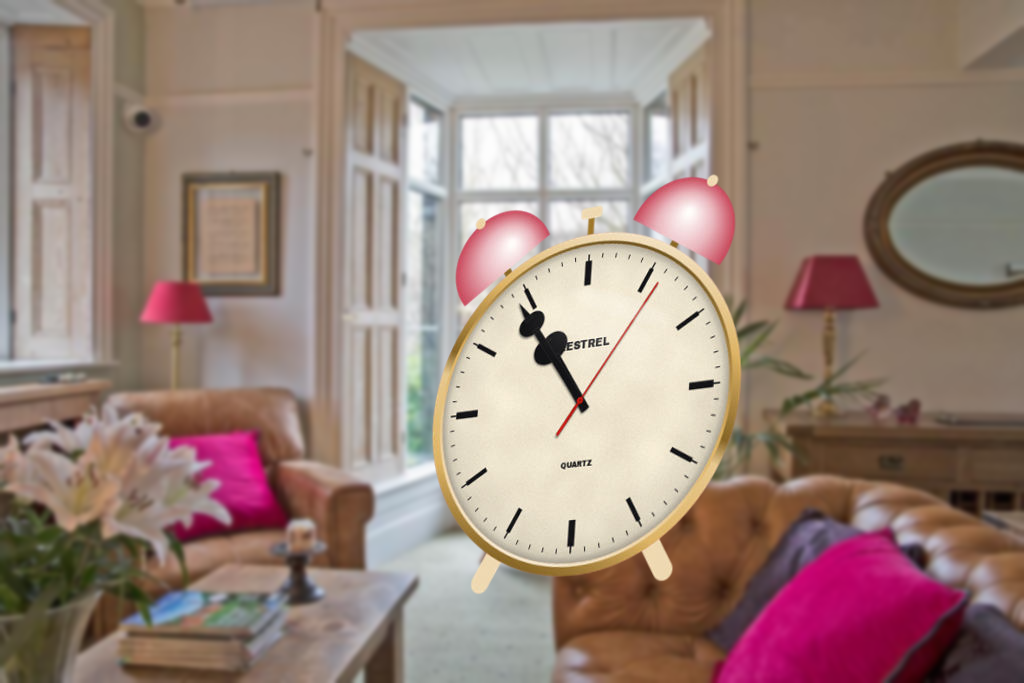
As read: 10:54:06
